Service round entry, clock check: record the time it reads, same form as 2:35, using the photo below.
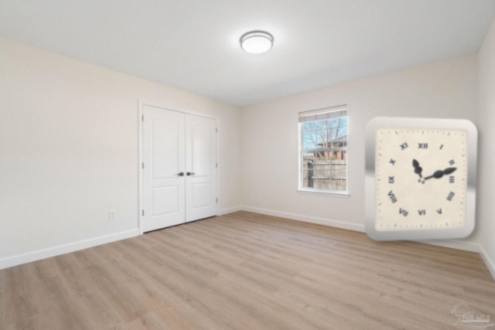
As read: 11:12
